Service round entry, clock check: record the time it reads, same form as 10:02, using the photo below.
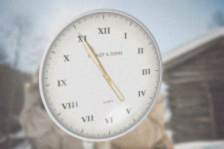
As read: 4:55
